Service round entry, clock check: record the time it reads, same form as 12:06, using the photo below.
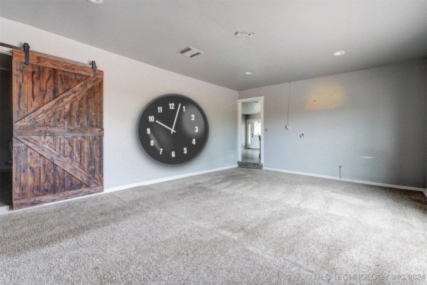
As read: 10:03
